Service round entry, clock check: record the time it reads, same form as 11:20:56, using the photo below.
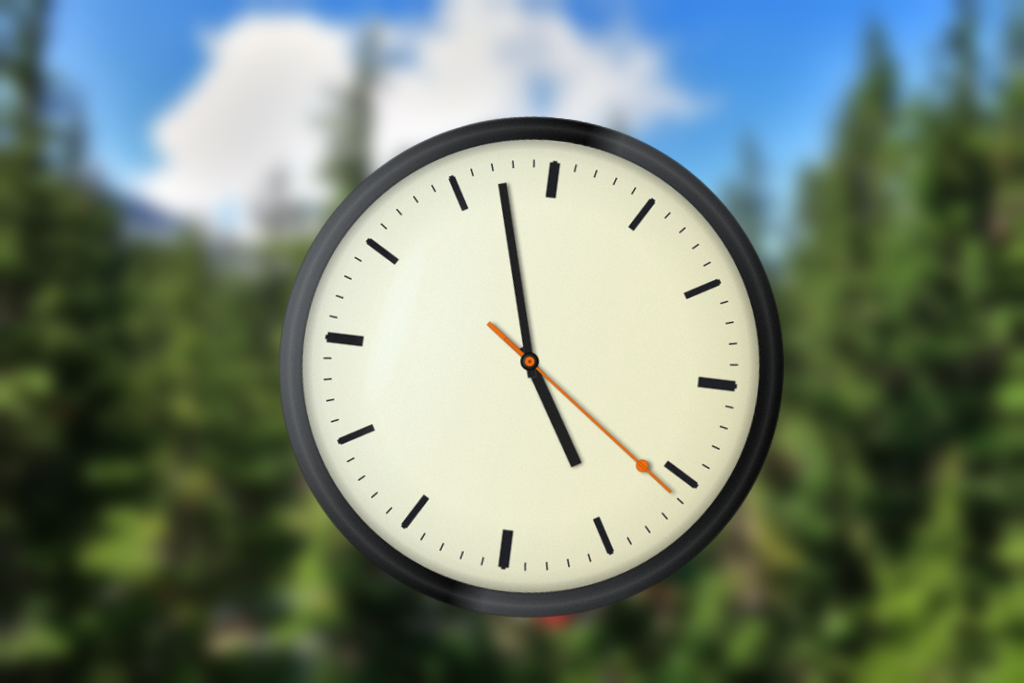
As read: 4:57:21
